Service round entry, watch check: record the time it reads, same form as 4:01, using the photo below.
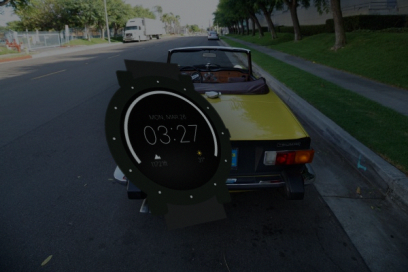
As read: 3:27
